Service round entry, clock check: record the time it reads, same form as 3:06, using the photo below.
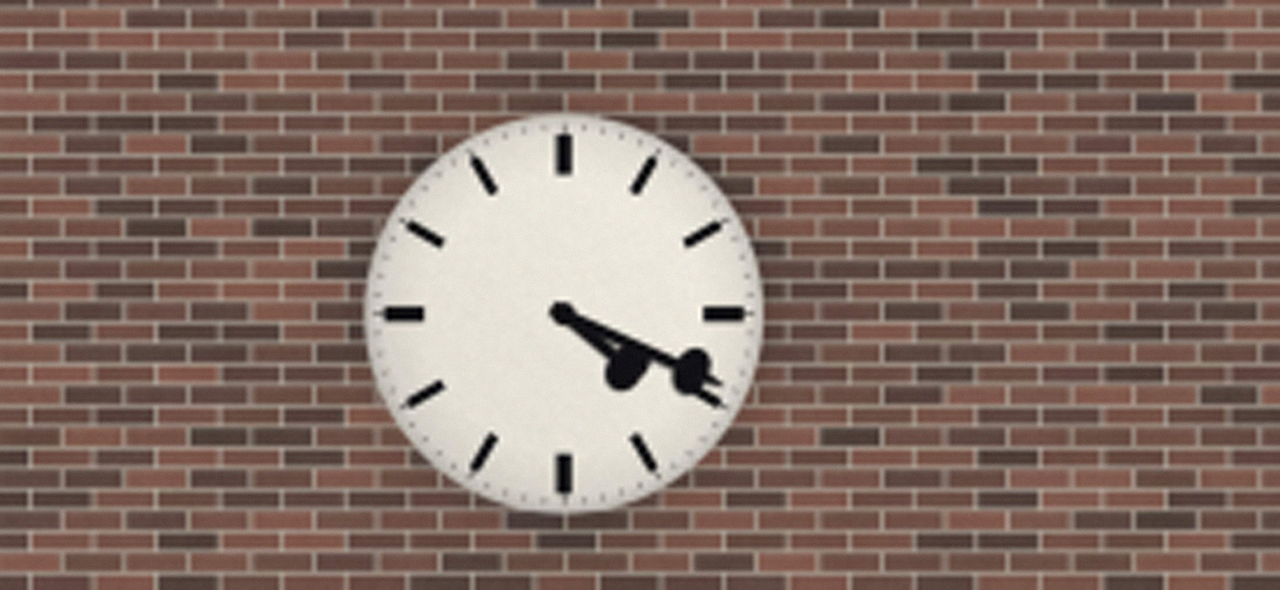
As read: 4:19
